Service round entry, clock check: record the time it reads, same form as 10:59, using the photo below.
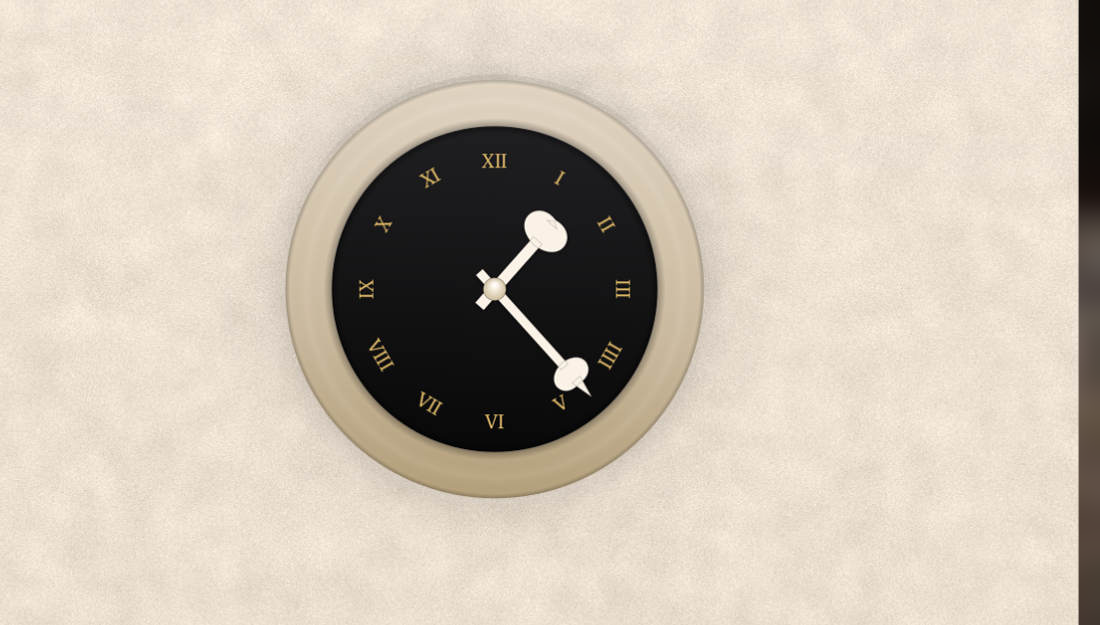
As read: 1:23
